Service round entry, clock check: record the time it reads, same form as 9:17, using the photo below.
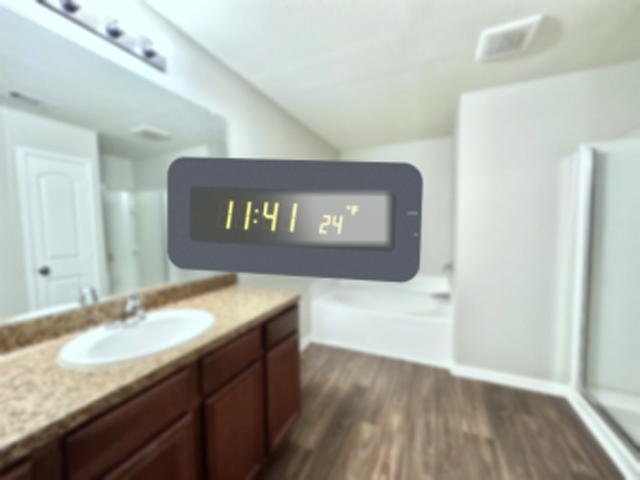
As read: 11:41
